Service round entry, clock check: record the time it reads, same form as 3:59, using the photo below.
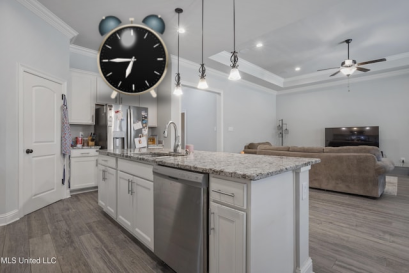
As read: 6:45
